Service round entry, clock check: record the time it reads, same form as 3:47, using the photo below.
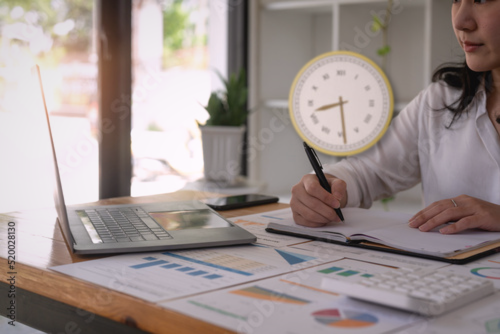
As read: 8:29
